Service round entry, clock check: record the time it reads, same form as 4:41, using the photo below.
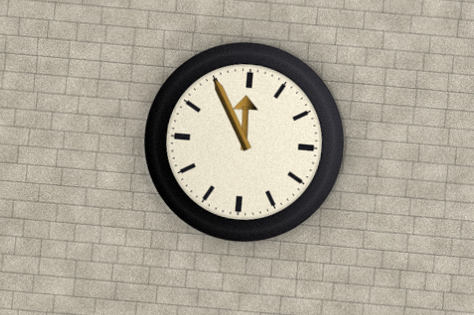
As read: 11:55
